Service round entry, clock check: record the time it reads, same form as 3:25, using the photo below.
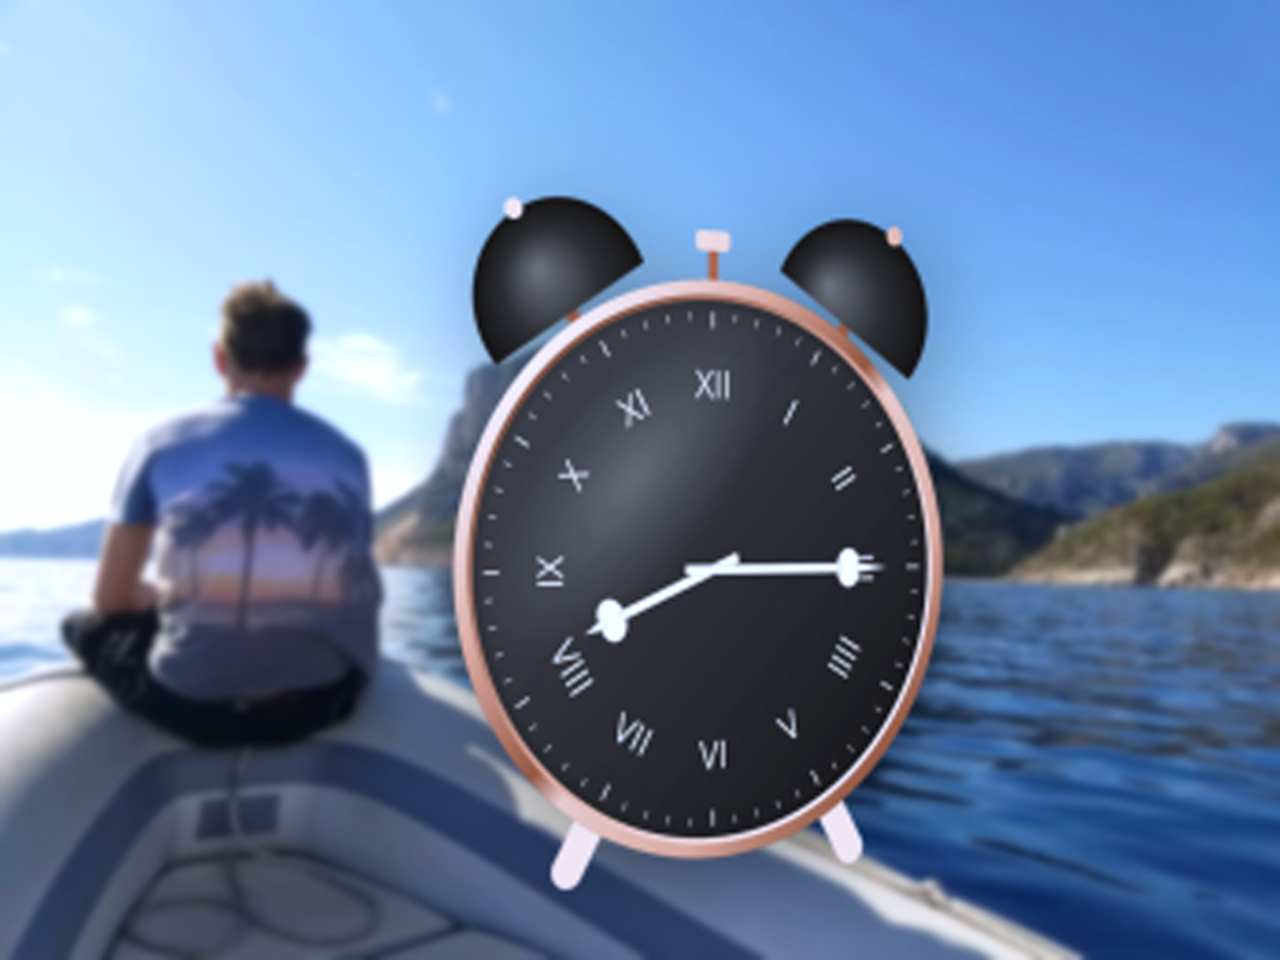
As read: 8:15
